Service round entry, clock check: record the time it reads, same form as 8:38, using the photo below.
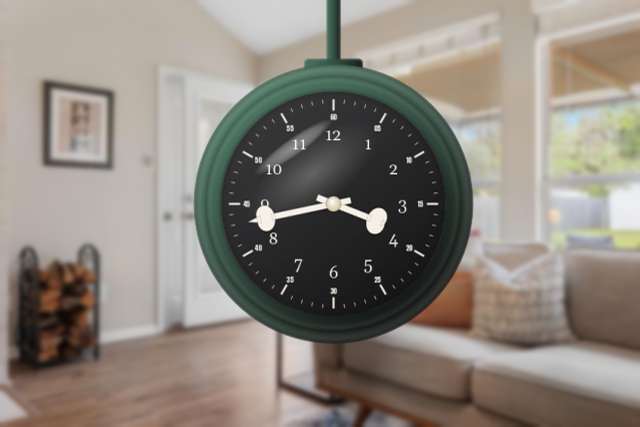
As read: 3:43
